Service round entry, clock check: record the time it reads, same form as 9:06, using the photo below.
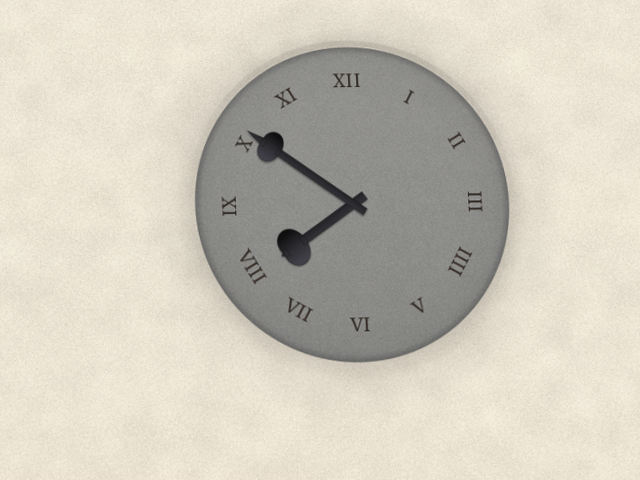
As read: 7:51
